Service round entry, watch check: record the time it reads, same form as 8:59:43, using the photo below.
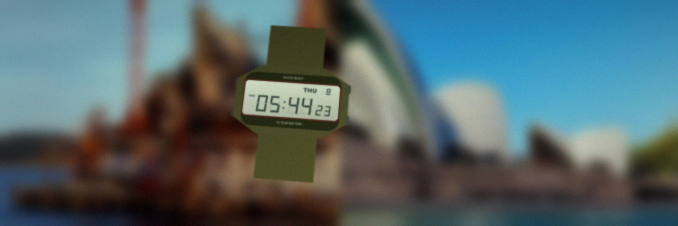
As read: 5:44:23
